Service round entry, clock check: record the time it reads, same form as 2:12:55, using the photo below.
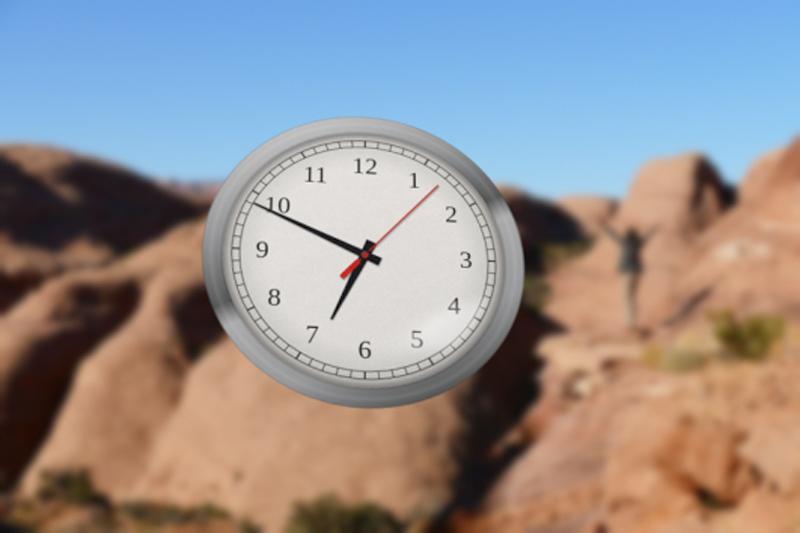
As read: 6:49:07
